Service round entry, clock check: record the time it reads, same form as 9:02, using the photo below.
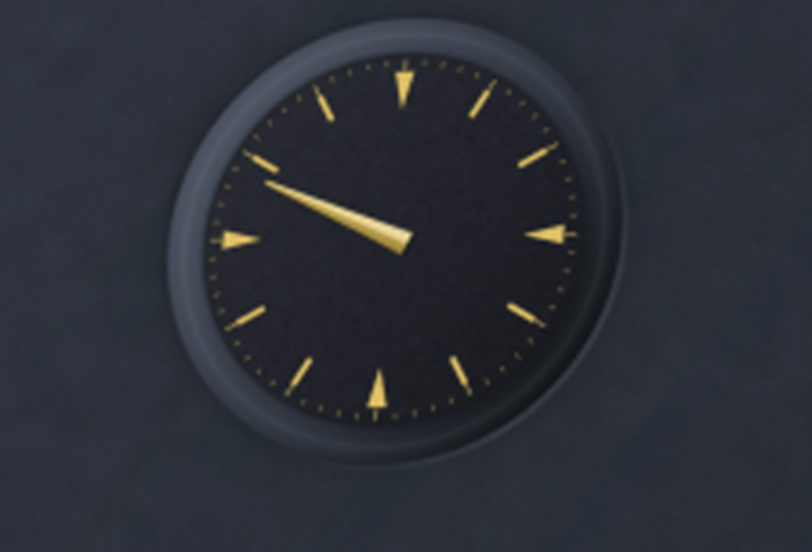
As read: 9:49
